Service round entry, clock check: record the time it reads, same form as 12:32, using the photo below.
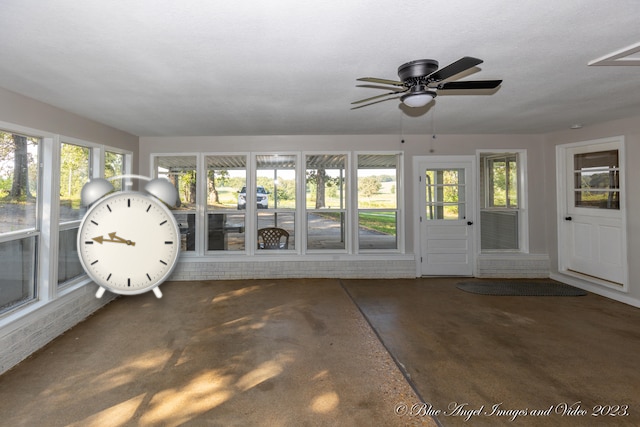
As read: 9:46
